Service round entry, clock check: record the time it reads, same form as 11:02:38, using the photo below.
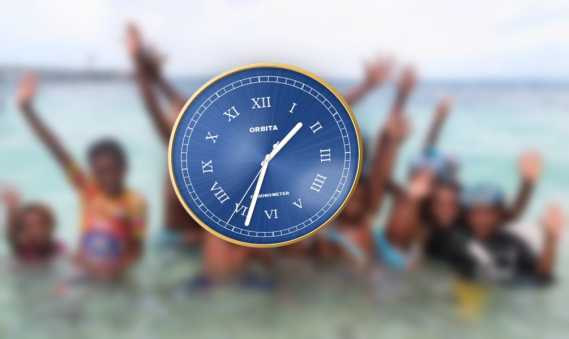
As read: 1:33:36
